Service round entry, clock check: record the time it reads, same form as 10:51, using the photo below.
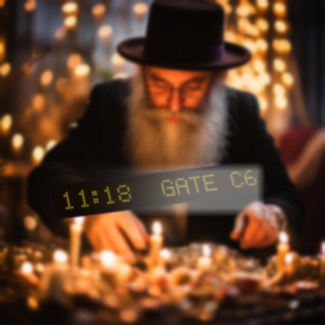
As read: 11:18
